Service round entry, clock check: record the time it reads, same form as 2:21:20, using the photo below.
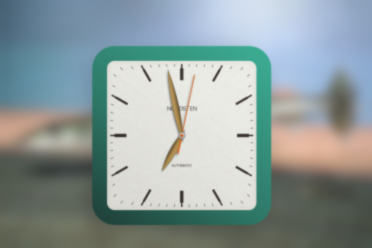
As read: 6:58:02
